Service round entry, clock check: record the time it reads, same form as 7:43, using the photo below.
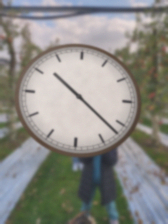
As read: 10:22
